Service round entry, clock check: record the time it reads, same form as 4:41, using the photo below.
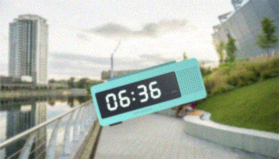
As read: 6:36
